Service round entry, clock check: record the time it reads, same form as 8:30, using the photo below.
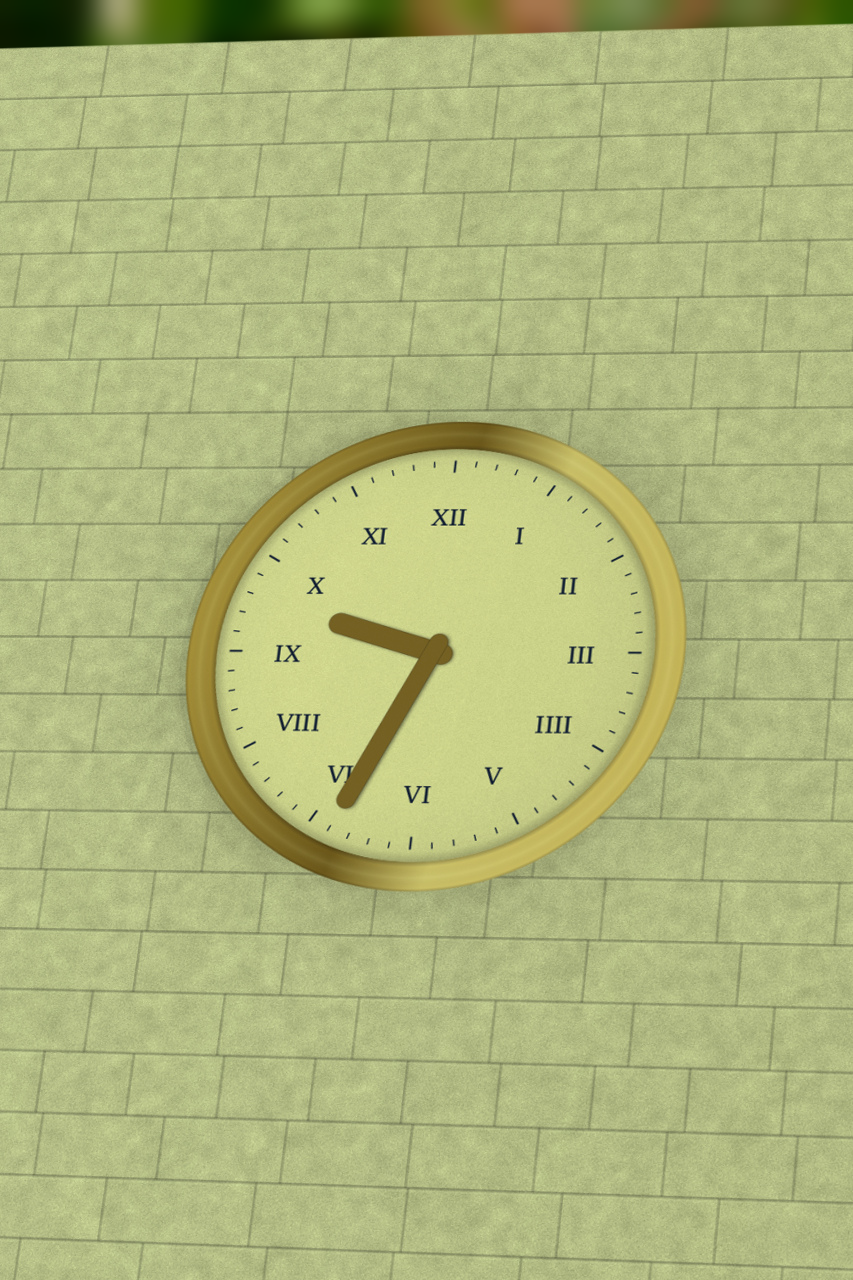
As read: 9:34
